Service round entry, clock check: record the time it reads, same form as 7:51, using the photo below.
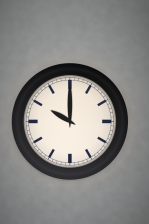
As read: 10:00
